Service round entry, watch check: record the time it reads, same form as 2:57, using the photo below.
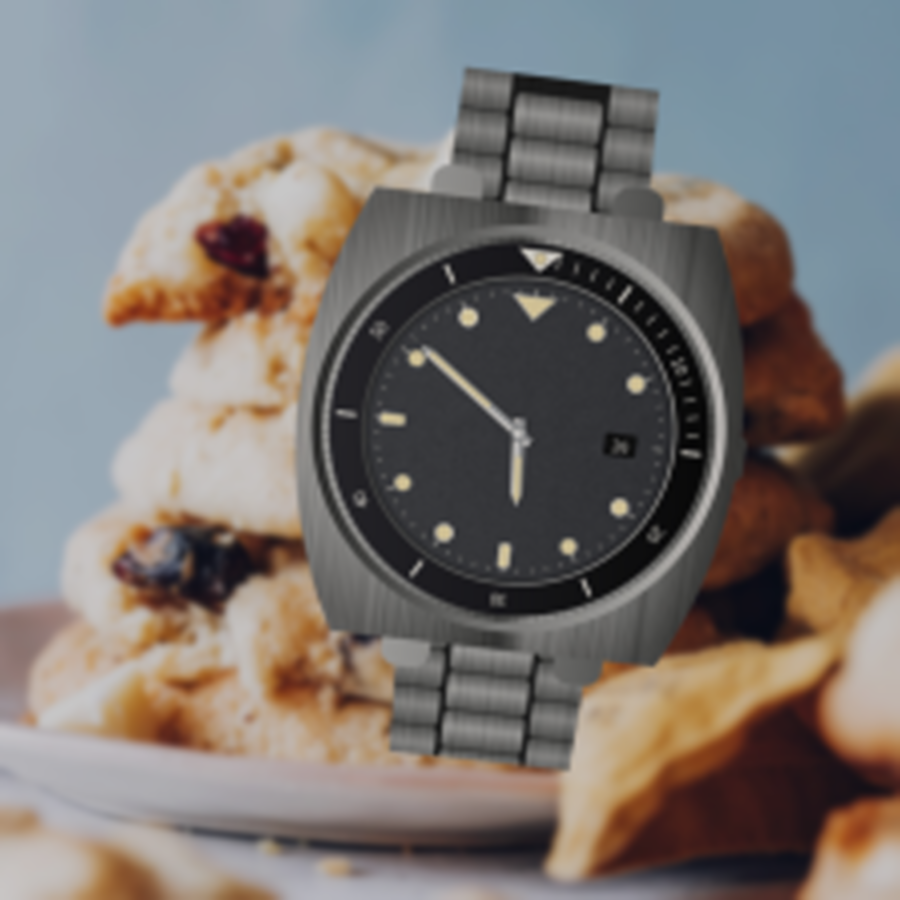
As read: 5:51
